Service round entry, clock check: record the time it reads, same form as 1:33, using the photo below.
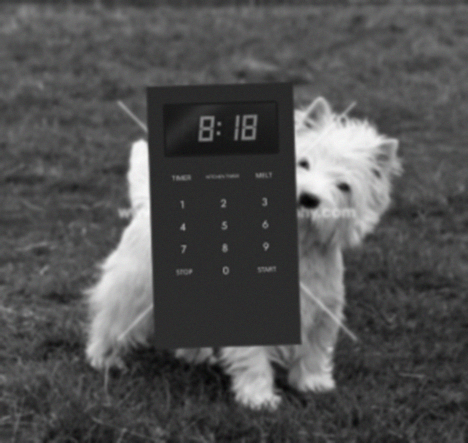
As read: 8:18
